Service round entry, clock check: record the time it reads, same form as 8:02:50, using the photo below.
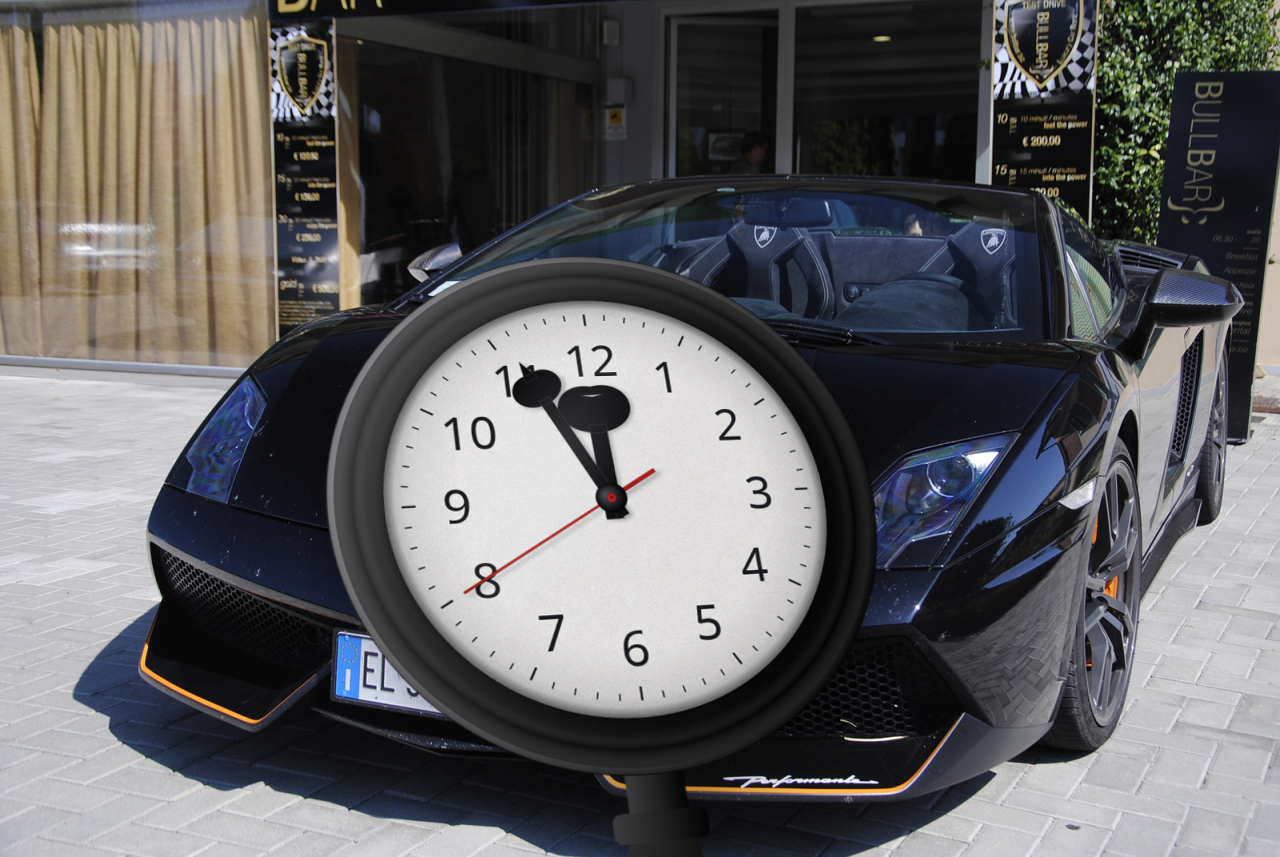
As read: 11:55:40
